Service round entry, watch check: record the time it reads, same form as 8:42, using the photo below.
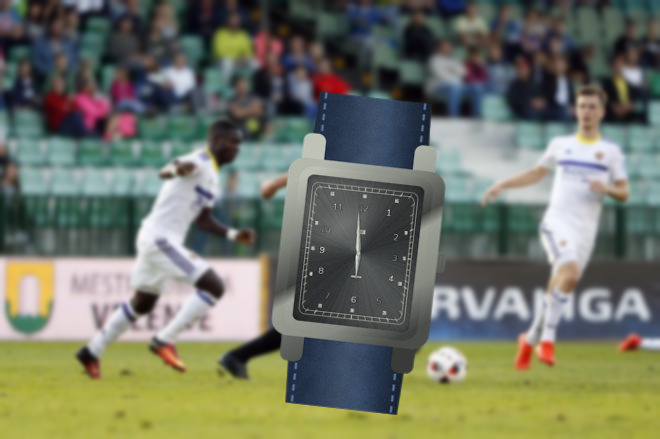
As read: 5:59
